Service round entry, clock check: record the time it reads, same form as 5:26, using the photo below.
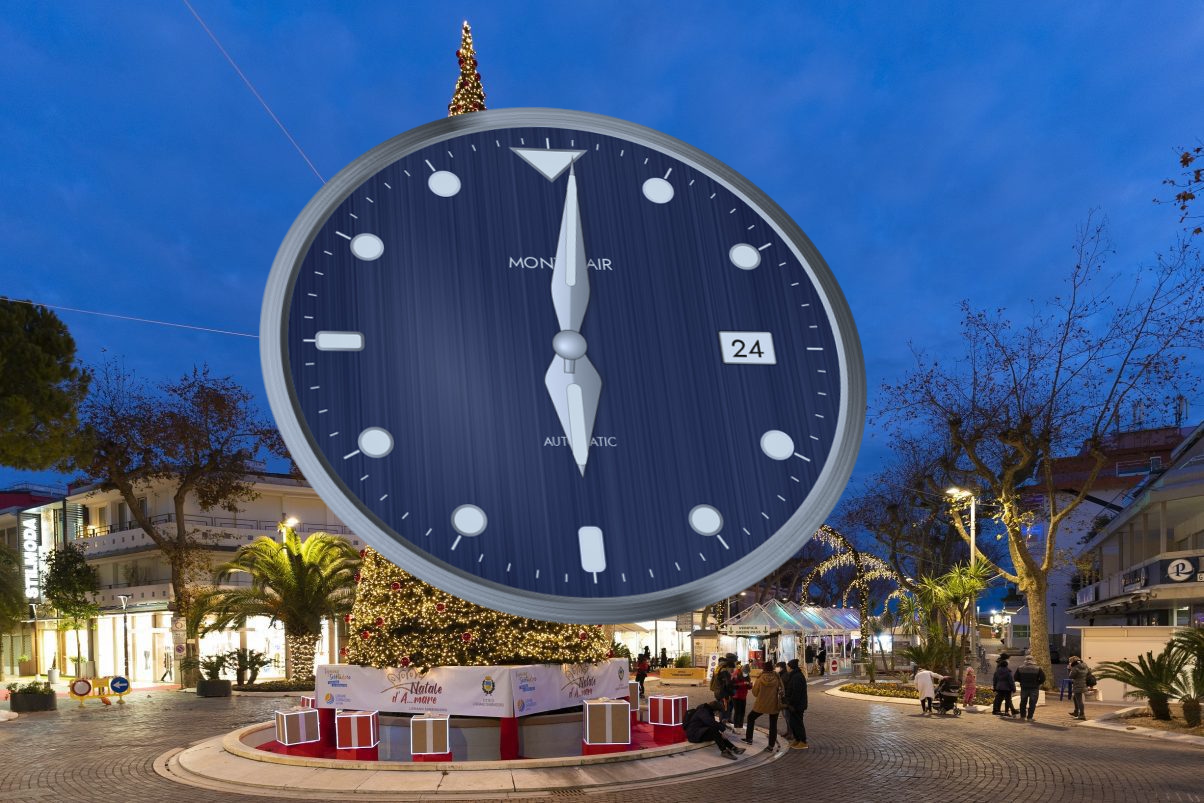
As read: 6:01
